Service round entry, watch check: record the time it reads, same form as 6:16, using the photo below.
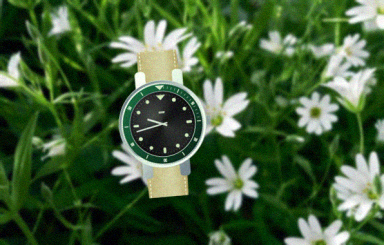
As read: 9:43
